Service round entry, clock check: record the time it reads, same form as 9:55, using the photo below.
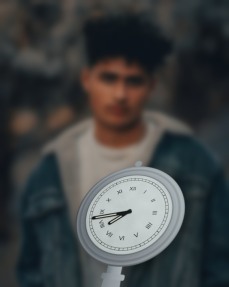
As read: 7:43
